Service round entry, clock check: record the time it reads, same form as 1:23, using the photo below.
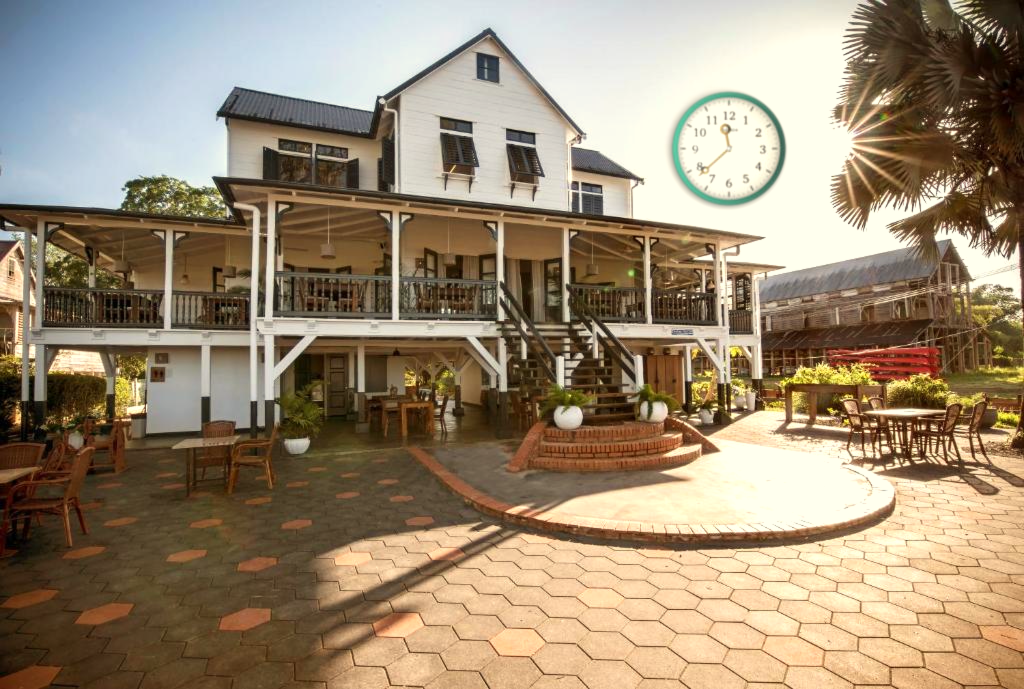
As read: 11:38
